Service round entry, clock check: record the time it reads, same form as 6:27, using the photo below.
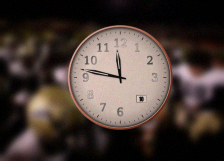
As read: 11:47
